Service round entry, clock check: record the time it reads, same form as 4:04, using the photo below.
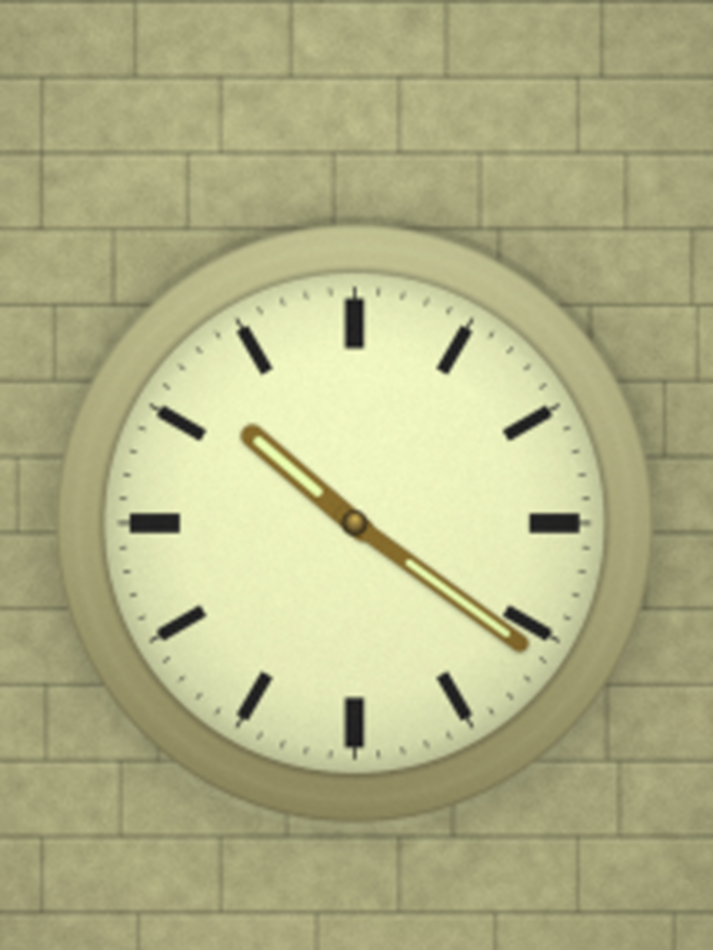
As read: 10:21
